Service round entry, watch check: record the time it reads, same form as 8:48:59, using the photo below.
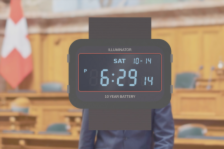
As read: 6:29:14
